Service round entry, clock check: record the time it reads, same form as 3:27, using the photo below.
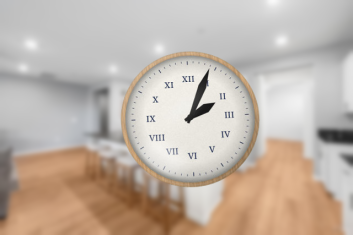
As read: 2:04
